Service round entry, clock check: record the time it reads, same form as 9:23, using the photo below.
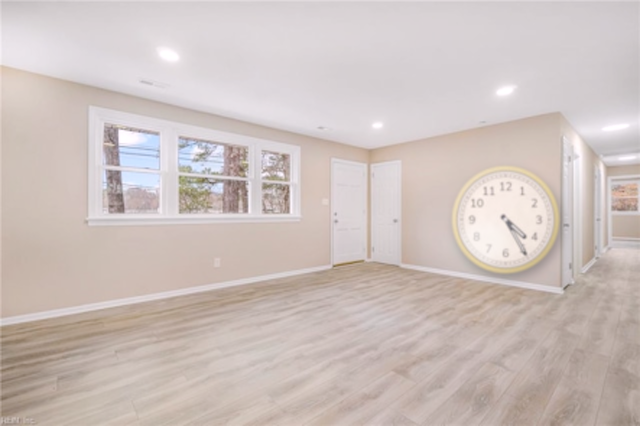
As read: 4:25
